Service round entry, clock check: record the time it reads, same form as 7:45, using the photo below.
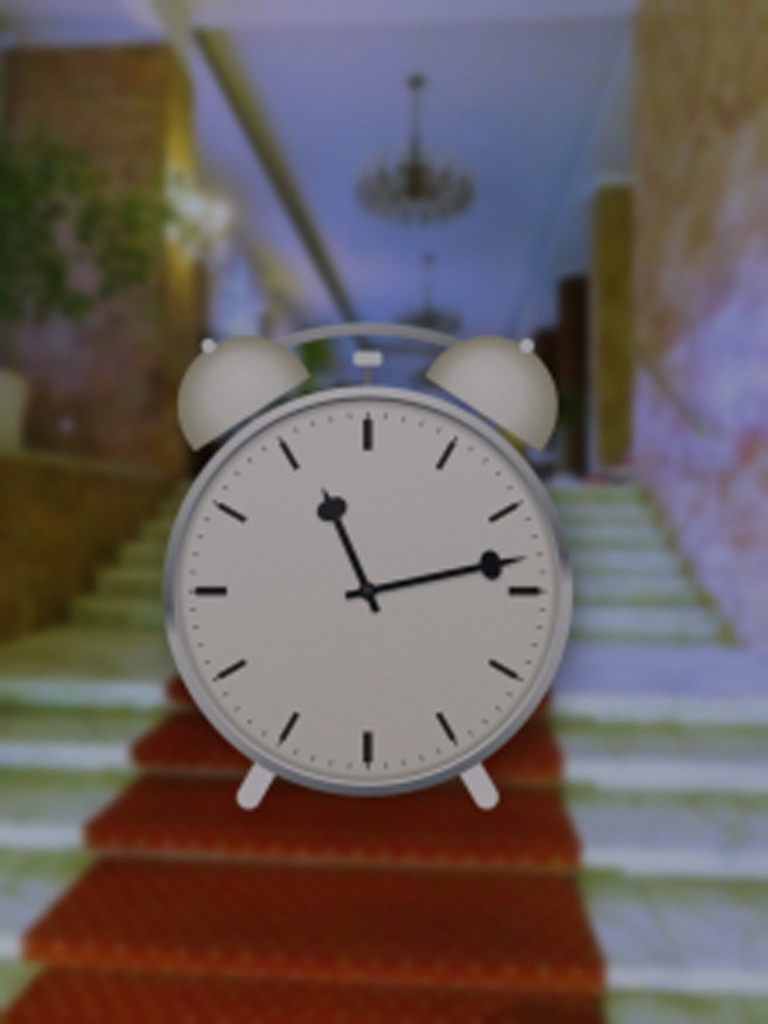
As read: 11:13
